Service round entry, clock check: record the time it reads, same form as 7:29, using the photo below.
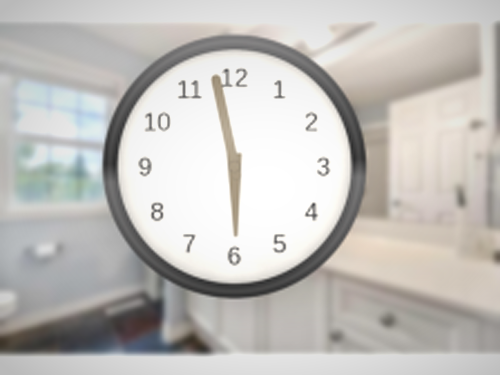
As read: 5:58
